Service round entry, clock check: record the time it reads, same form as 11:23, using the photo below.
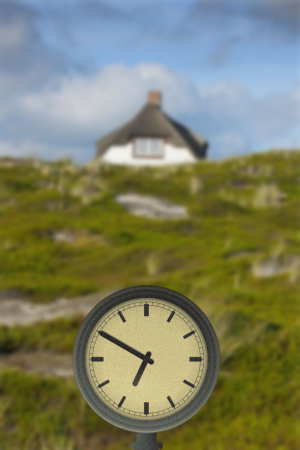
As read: 6:50
